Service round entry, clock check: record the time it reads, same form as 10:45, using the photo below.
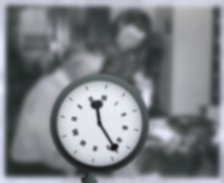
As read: 11:23
